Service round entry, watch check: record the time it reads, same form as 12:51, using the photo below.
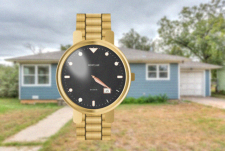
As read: 4:21
